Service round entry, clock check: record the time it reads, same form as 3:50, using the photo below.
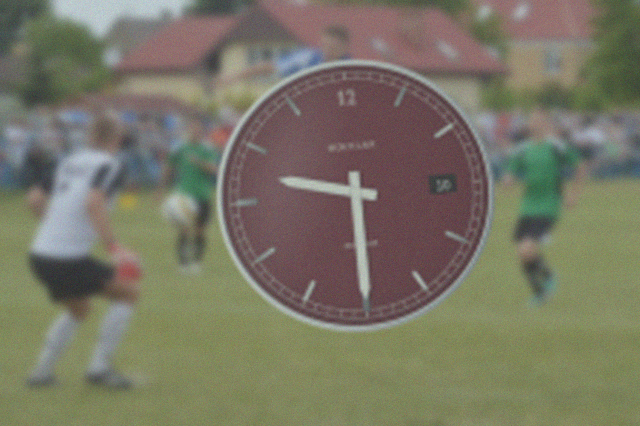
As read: 9:30
